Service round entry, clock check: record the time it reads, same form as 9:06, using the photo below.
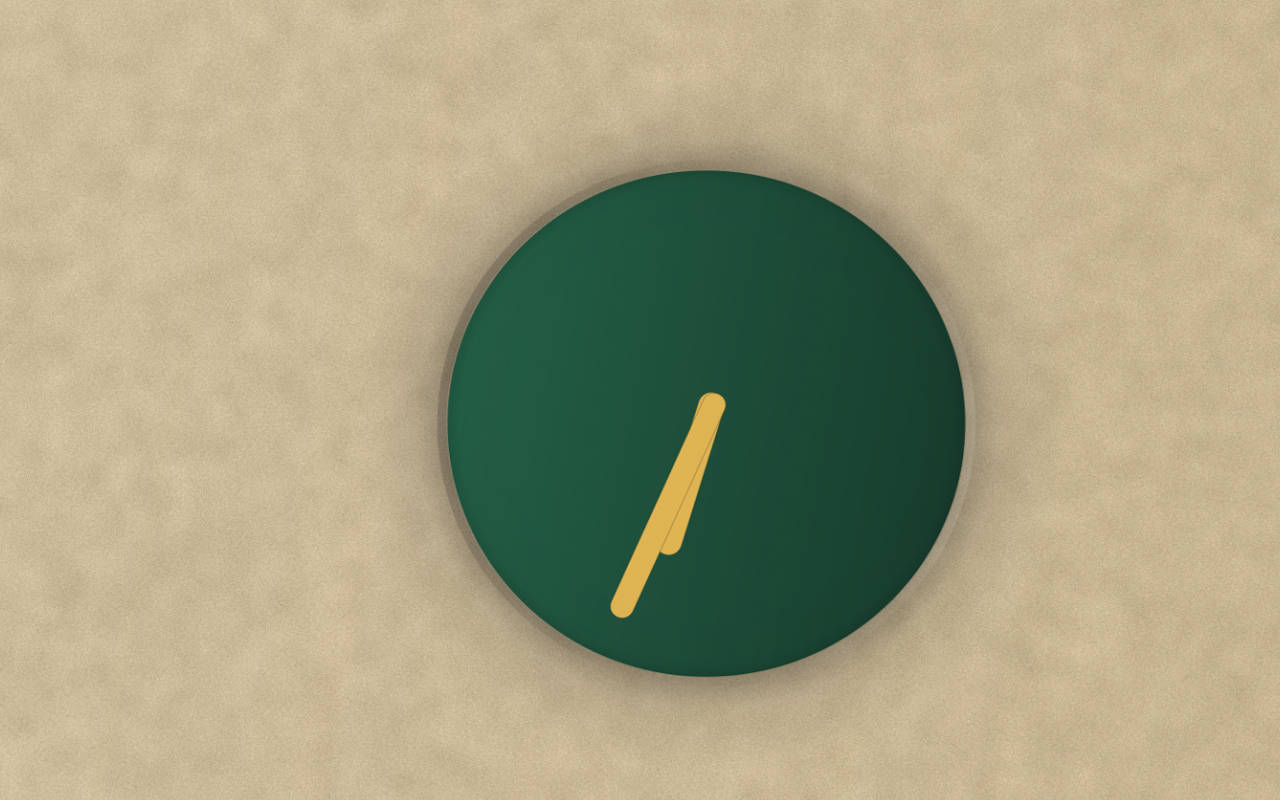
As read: 6:34
